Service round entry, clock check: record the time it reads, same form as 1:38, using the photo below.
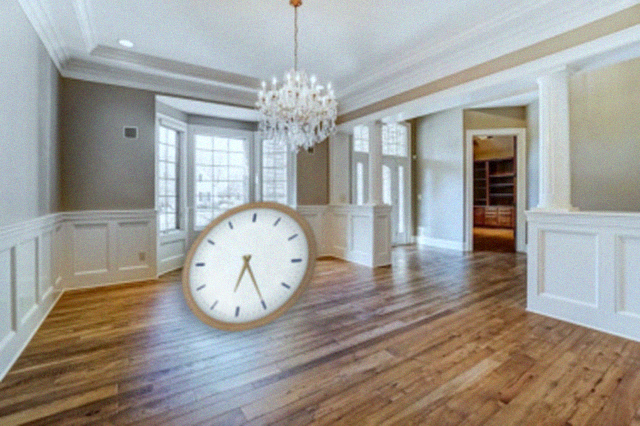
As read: 6:25
